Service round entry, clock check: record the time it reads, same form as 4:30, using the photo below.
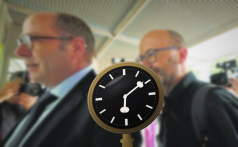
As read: 6:09
